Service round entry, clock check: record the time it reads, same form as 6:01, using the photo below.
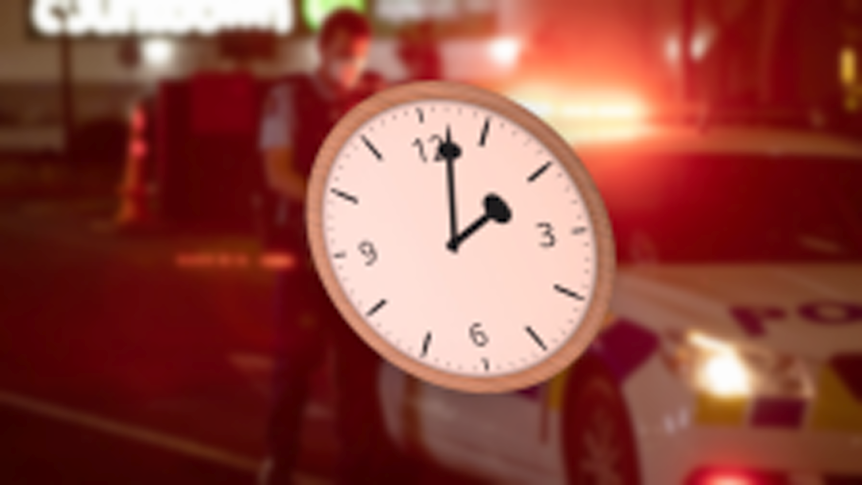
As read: 2:02
